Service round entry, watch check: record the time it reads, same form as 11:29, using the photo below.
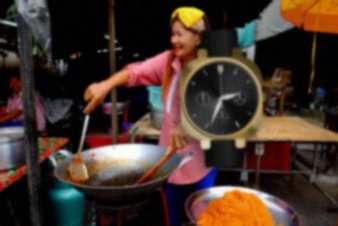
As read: 2:34
